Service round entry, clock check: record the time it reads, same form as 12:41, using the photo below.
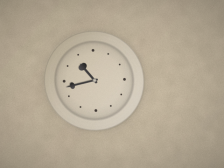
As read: 10:43
